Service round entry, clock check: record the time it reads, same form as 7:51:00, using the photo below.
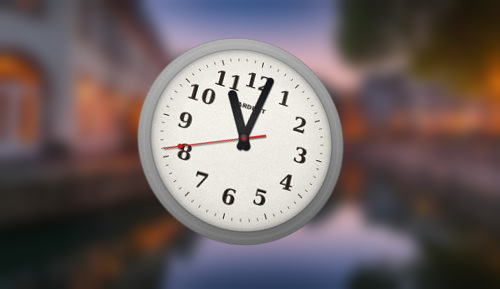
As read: 11:01:41
